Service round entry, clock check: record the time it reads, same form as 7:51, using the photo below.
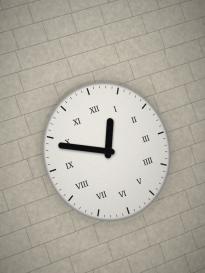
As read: 12:49
